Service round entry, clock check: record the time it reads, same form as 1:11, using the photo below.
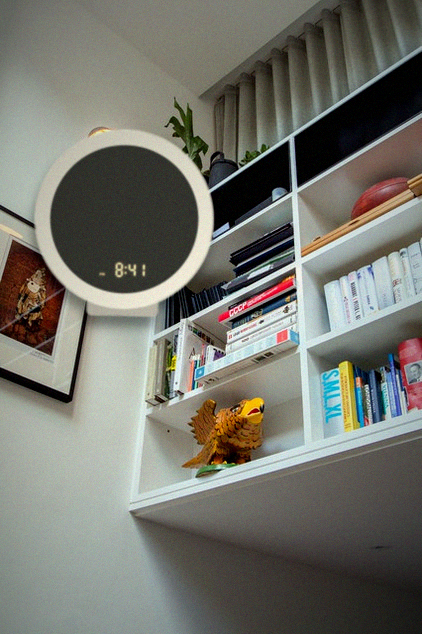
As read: 8:41
